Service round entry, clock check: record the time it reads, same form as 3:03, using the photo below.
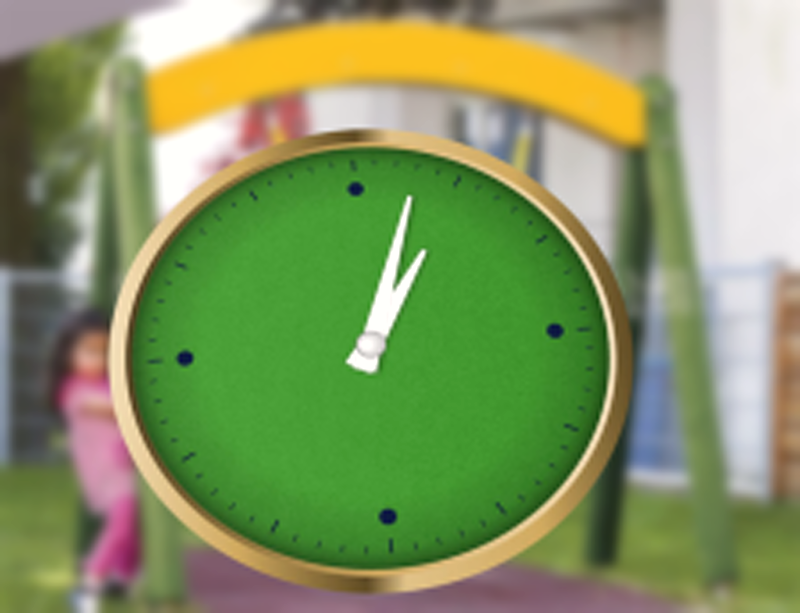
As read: 1:03
